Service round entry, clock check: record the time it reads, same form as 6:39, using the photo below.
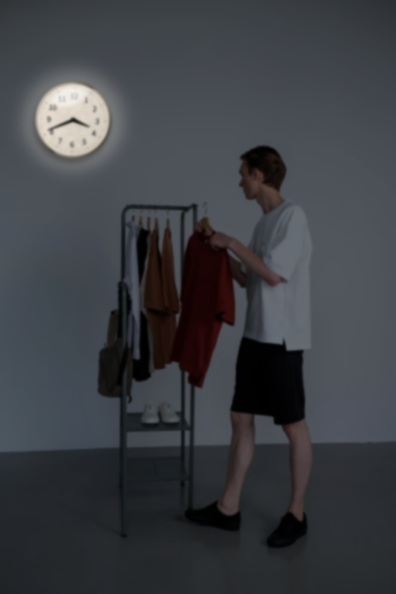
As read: 3:41
